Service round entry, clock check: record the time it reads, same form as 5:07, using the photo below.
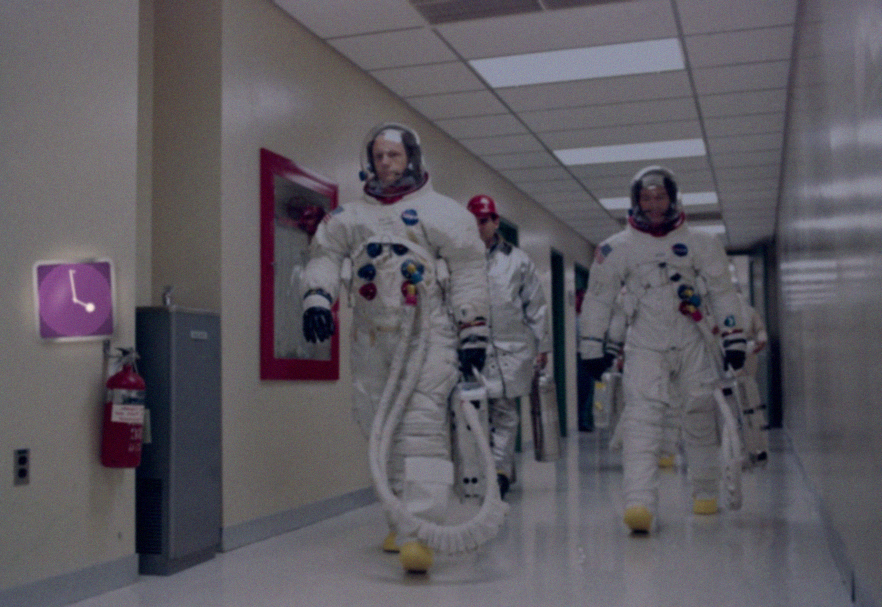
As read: 3:59
